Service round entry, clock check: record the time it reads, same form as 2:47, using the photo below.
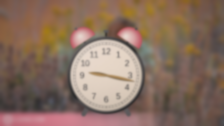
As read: 9:17
